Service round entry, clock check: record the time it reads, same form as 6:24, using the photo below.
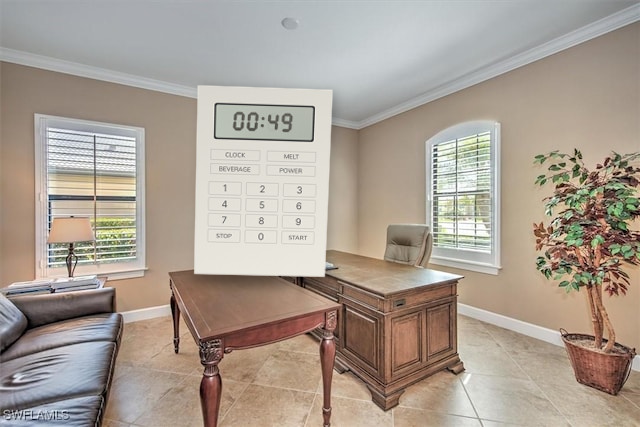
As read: 0:49
